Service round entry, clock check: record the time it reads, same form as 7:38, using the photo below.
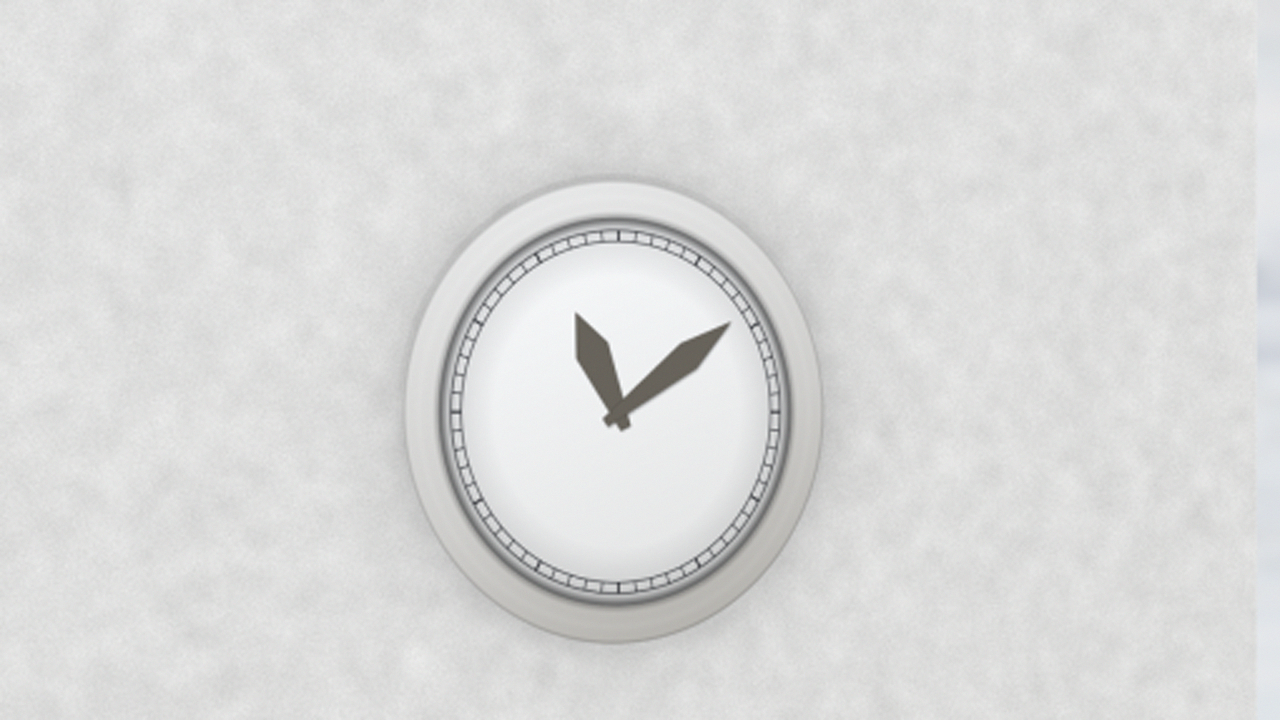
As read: 11:09
